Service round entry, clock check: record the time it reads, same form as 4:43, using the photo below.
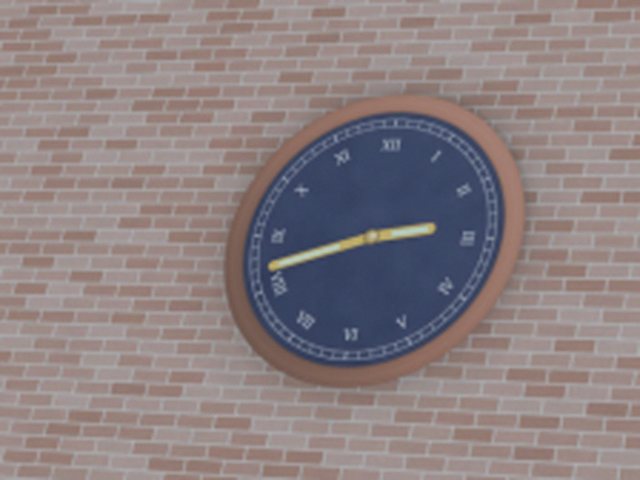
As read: 2:42
